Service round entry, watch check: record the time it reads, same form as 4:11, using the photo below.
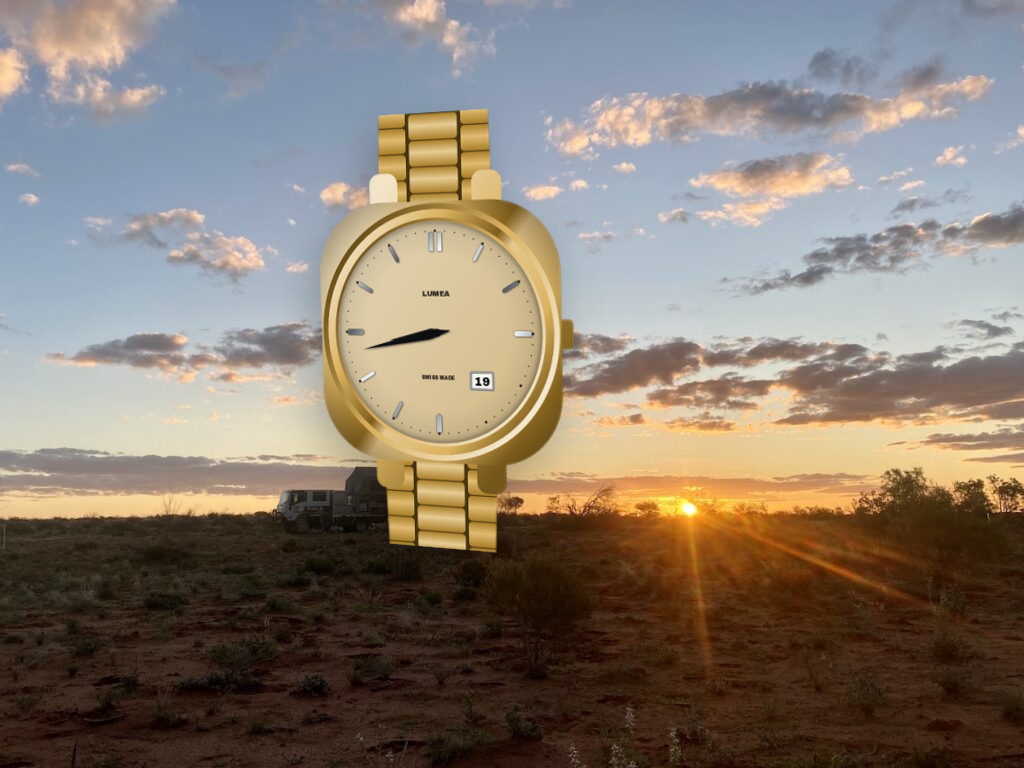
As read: 8:43
